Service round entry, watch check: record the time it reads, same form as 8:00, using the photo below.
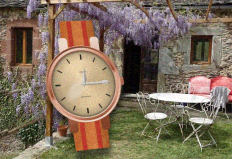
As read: 12:15
